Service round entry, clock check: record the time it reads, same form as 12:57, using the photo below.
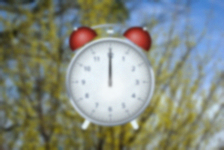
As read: 12:00
